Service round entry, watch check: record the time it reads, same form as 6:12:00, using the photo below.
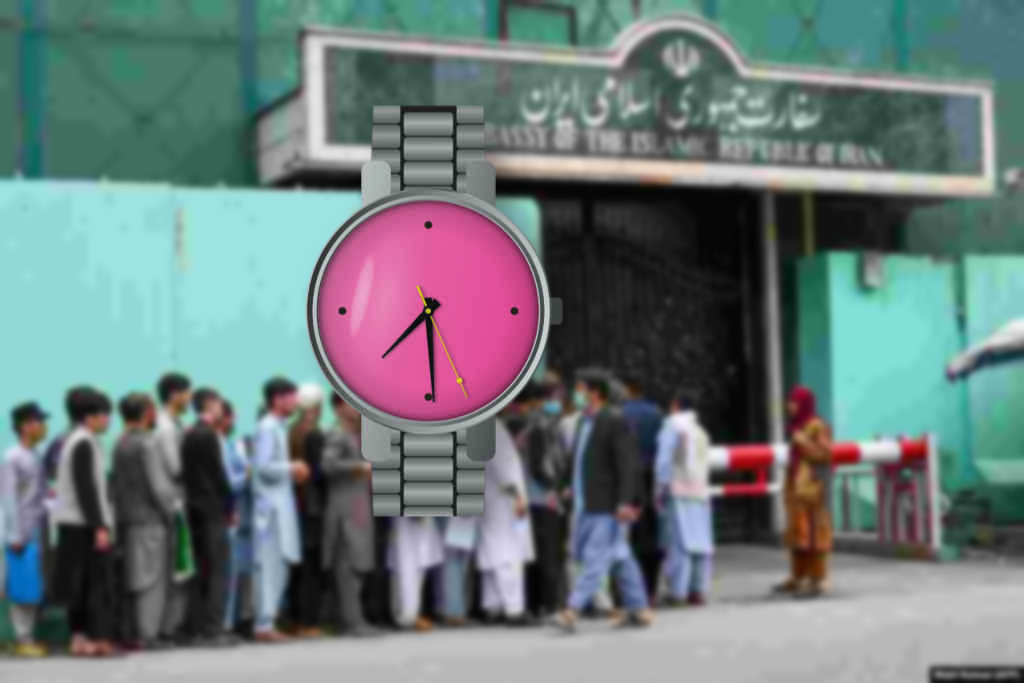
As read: 7:29:26
